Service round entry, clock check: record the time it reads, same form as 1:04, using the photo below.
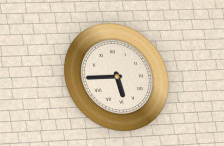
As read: 5:45
